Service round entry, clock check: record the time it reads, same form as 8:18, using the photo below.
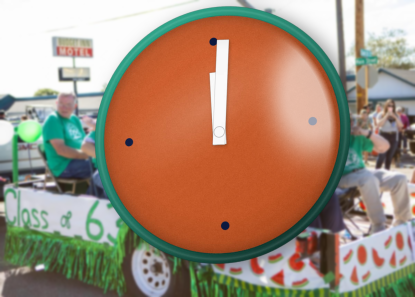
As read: 12:01
